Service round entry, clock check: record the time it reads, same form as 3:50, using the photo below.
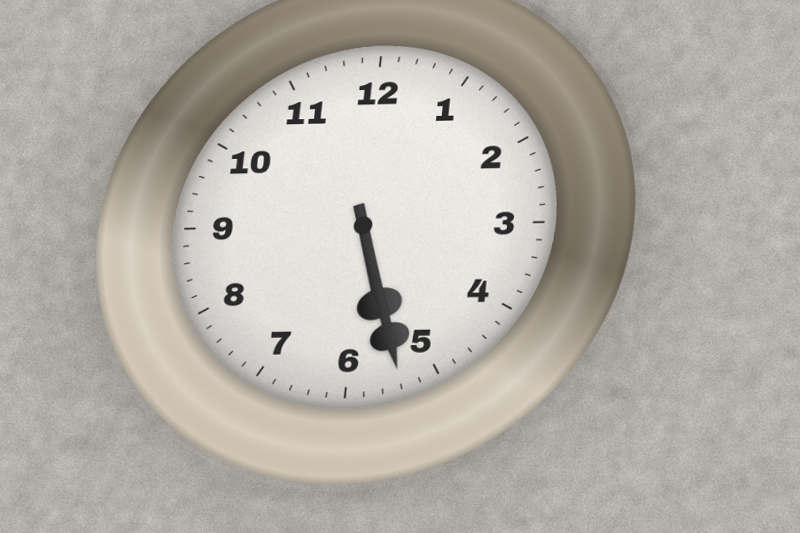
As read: 5:27
